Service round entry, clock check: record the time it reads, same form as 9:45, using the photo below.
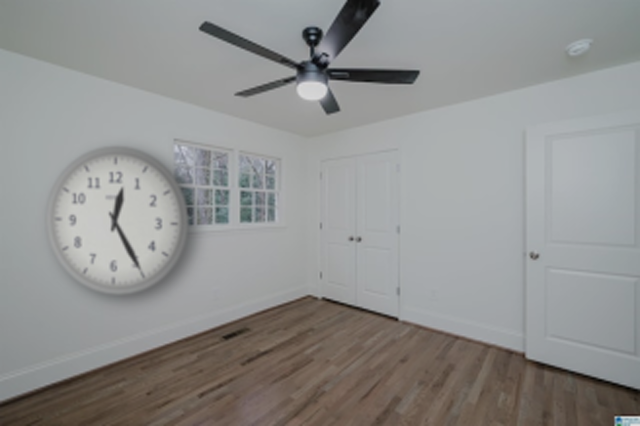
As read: 12:25
